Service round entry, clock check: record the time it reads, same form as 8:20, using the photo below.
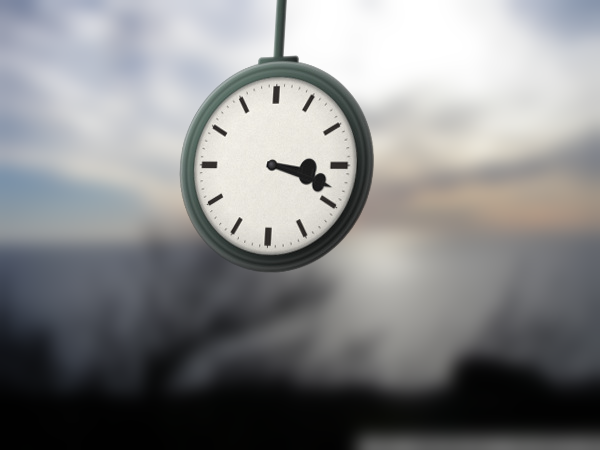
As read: 3:18
